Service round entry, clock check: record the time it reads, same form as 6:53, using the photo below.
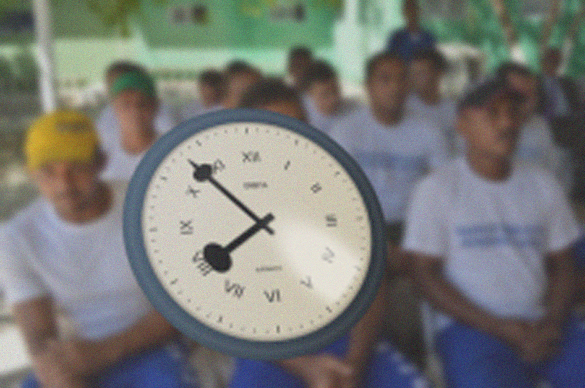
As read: 7:53
